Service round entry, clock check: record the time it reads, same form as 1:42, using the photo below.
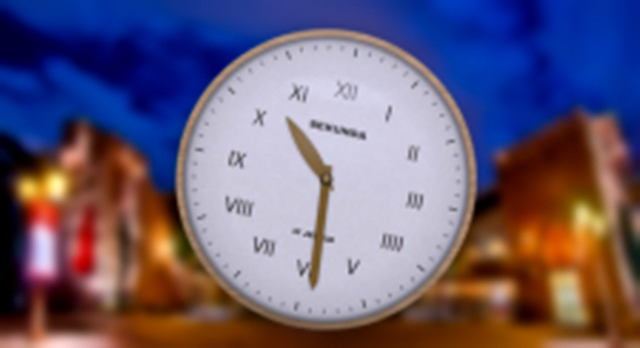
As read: 10:29
